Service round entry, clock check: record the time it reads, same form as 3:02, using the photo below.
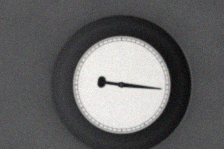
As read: 9:16
